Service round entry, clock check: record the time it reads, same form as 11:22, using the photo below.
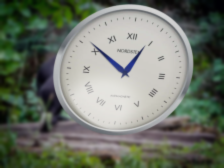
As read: 12:51
